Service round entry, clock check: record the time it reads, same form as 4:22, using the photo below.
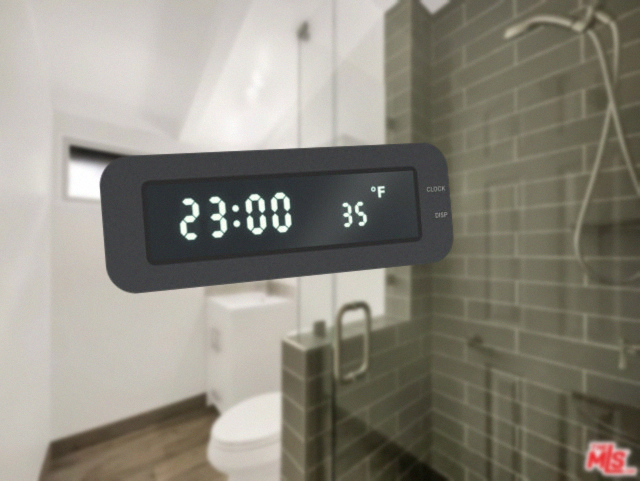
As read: 23:00
